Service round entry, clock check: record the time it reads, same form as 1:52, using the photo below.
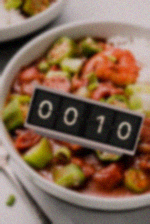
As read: 0:10
